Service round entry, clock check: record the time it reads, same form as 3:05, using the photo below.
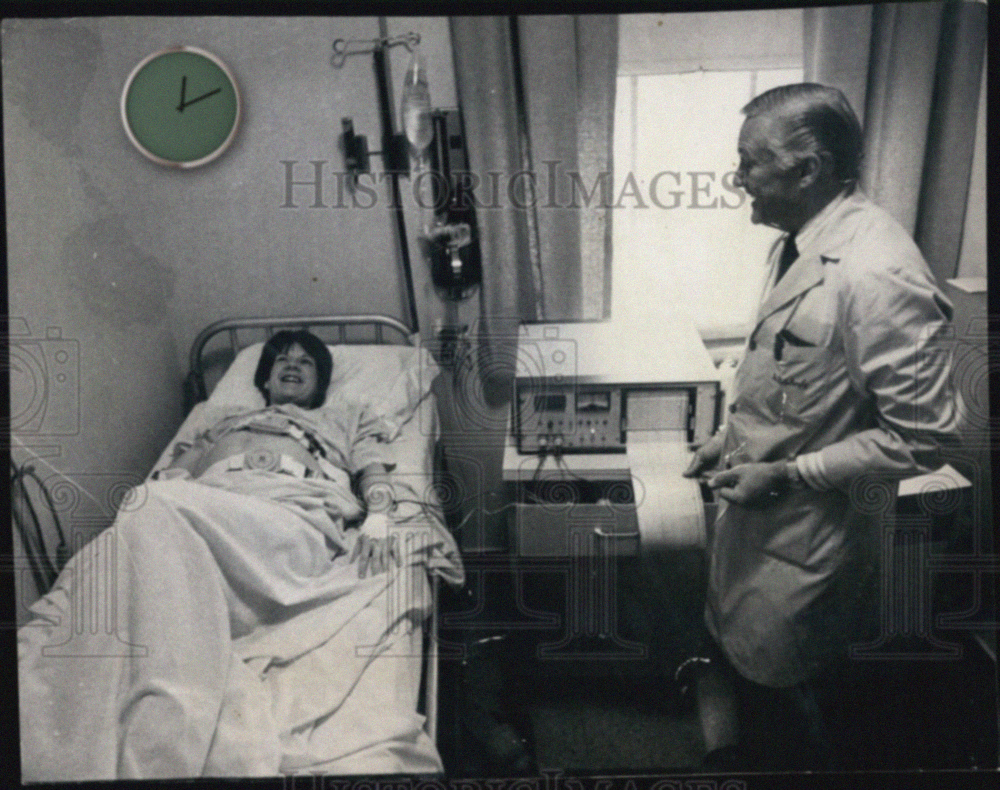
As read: 12:11
